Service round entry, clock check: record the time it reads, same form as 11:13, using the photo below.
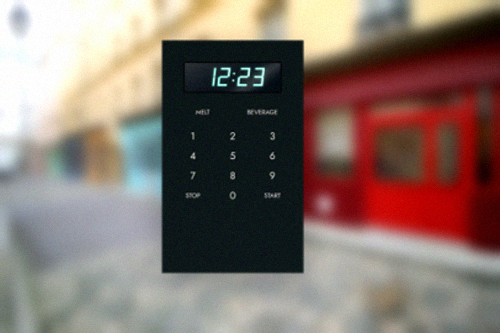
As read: 12:23
